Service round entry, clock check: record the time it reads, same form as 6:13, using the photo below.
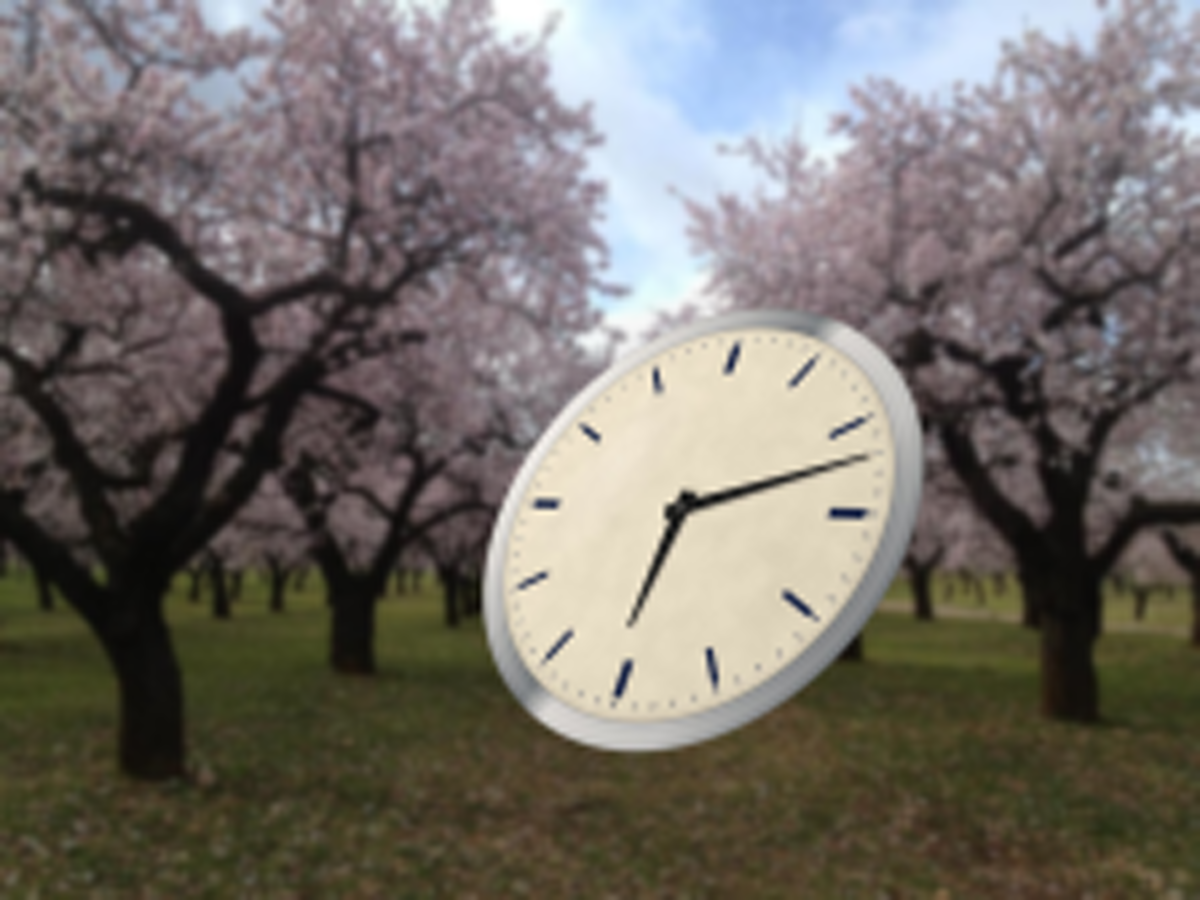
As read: 6:12
